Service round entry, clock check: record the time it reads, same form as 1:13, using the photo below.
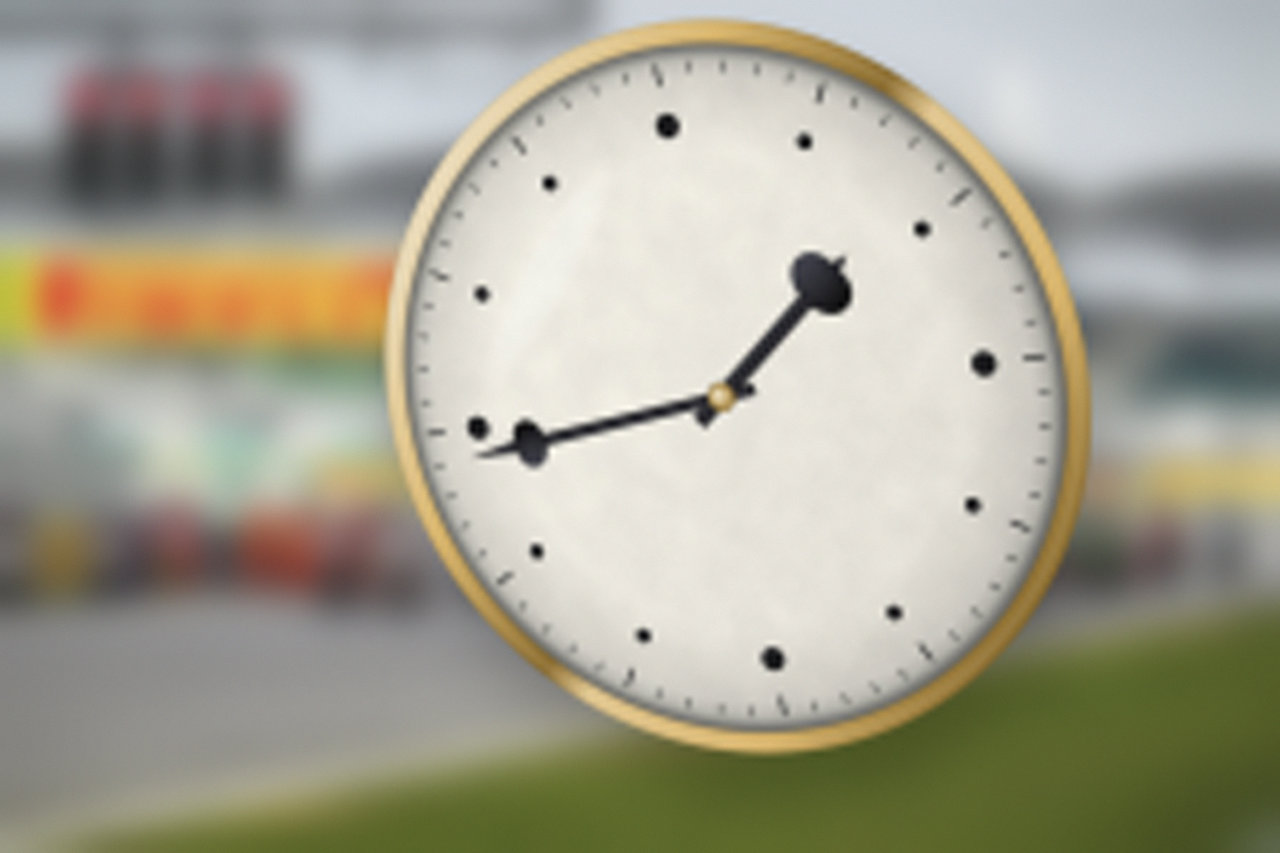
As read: 1:44
